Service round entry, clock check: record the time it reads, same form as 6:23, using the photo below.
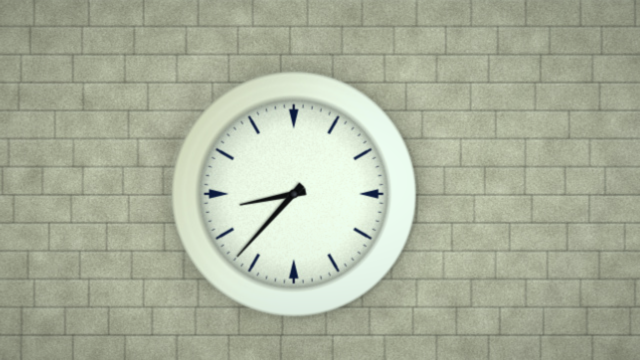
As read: 8:37
